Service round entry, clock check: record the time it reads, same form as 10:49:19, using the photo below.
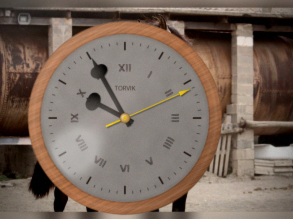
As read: 9:55:11
